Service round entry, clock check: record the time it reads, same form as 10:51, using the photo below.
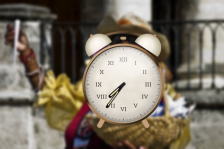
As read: 7:36
